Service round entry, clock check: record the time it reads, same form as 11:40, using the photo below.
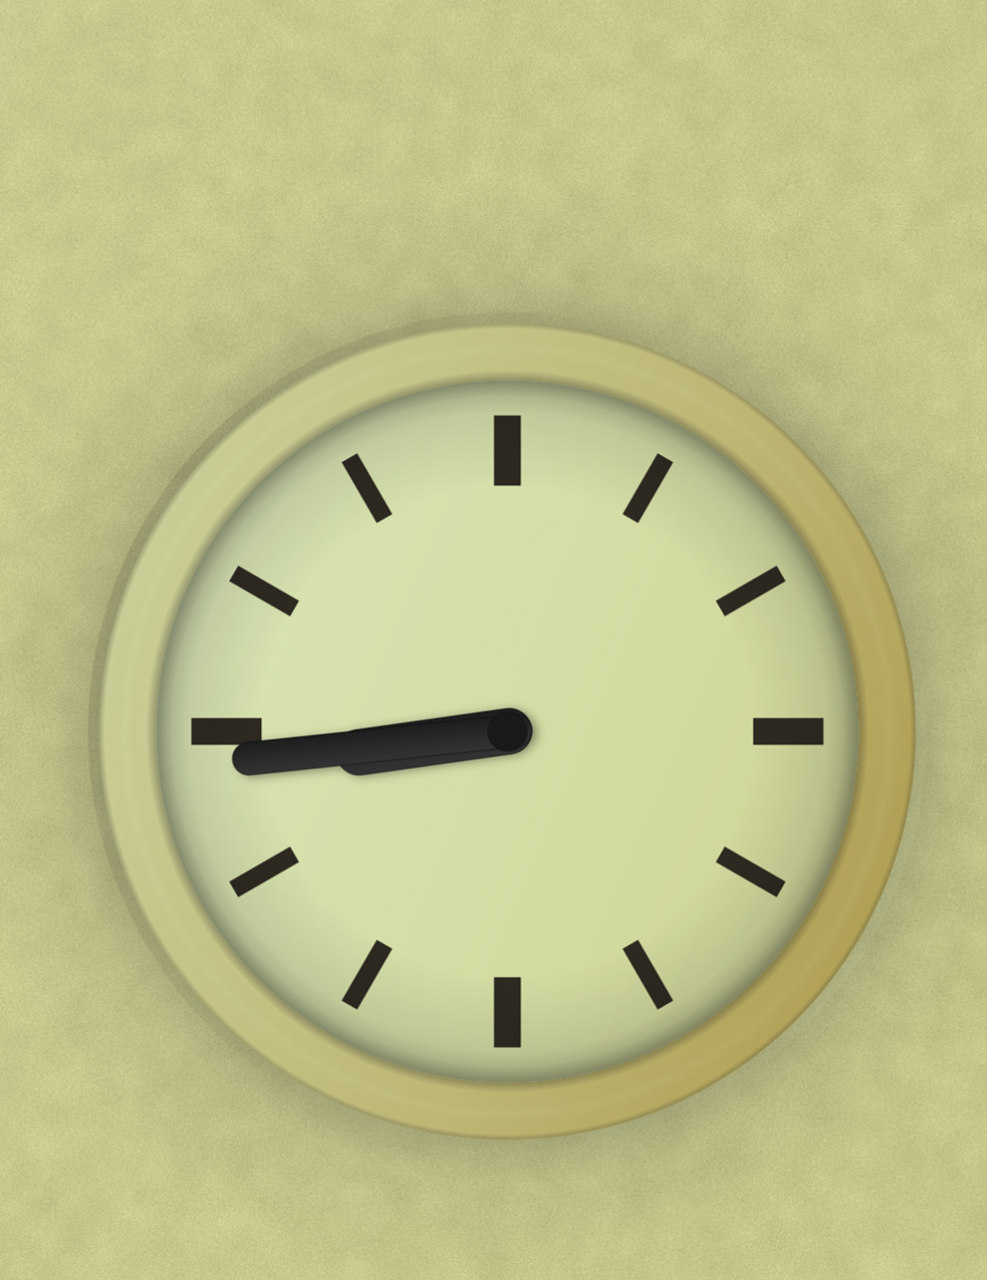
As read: 8:44
